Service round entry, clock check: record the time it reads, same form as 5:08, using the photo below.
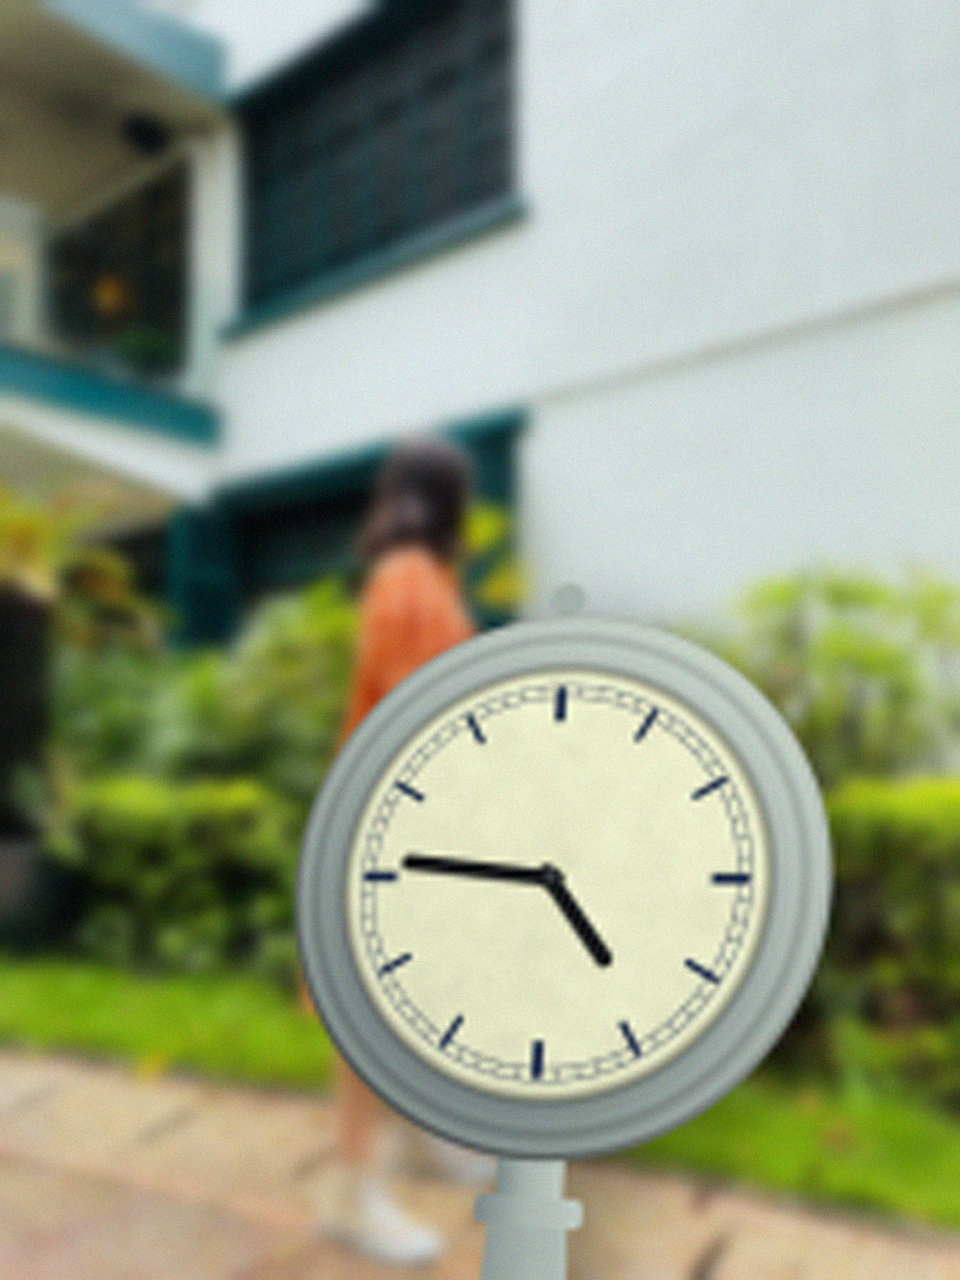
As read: 4:46
